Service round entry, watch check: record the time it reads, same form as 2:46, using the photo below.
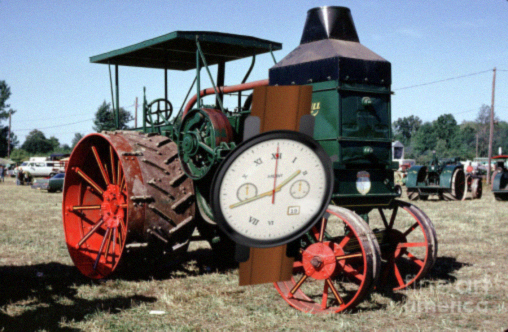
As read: 1:42
